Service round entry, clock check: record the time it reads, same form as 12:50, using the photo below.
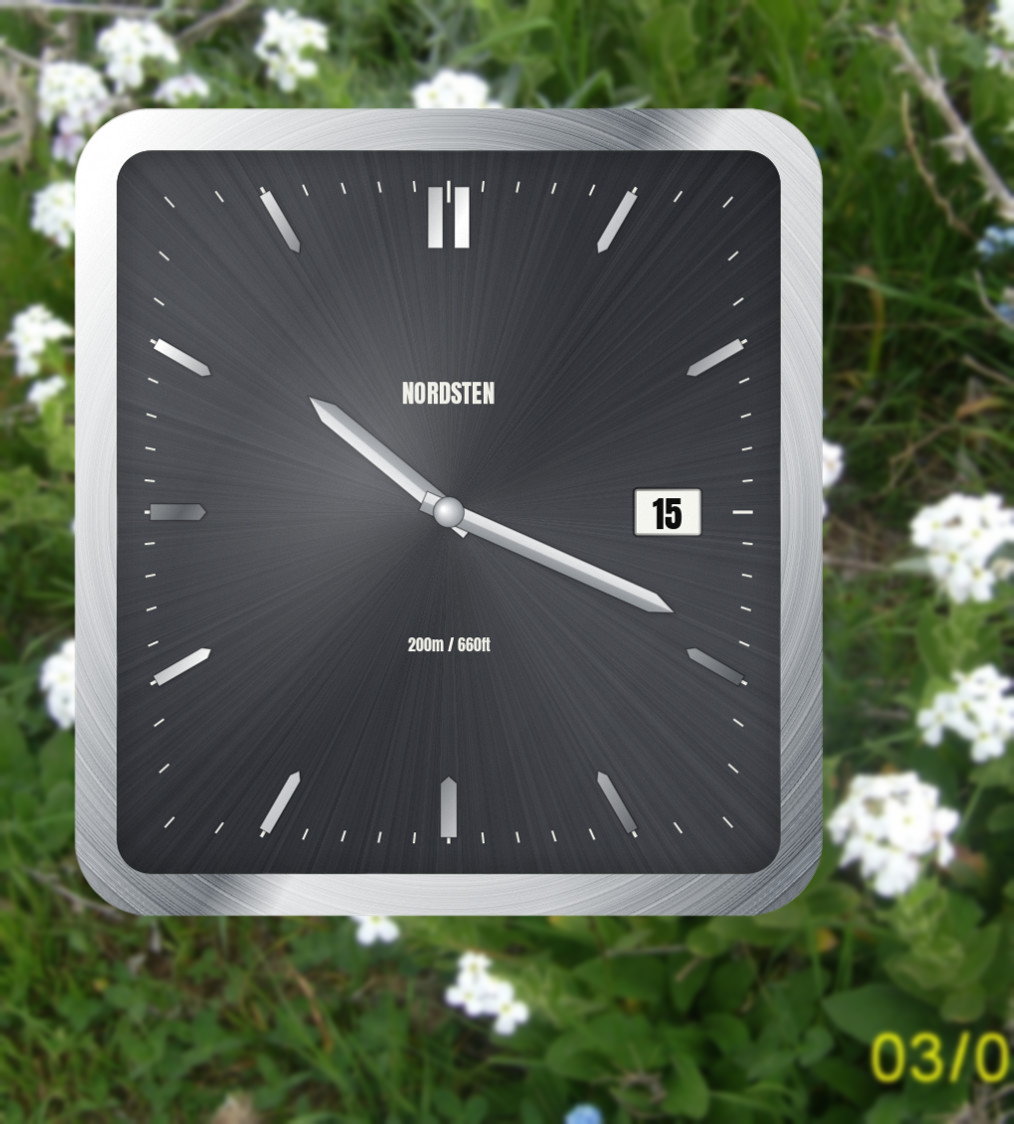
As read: 10:19
